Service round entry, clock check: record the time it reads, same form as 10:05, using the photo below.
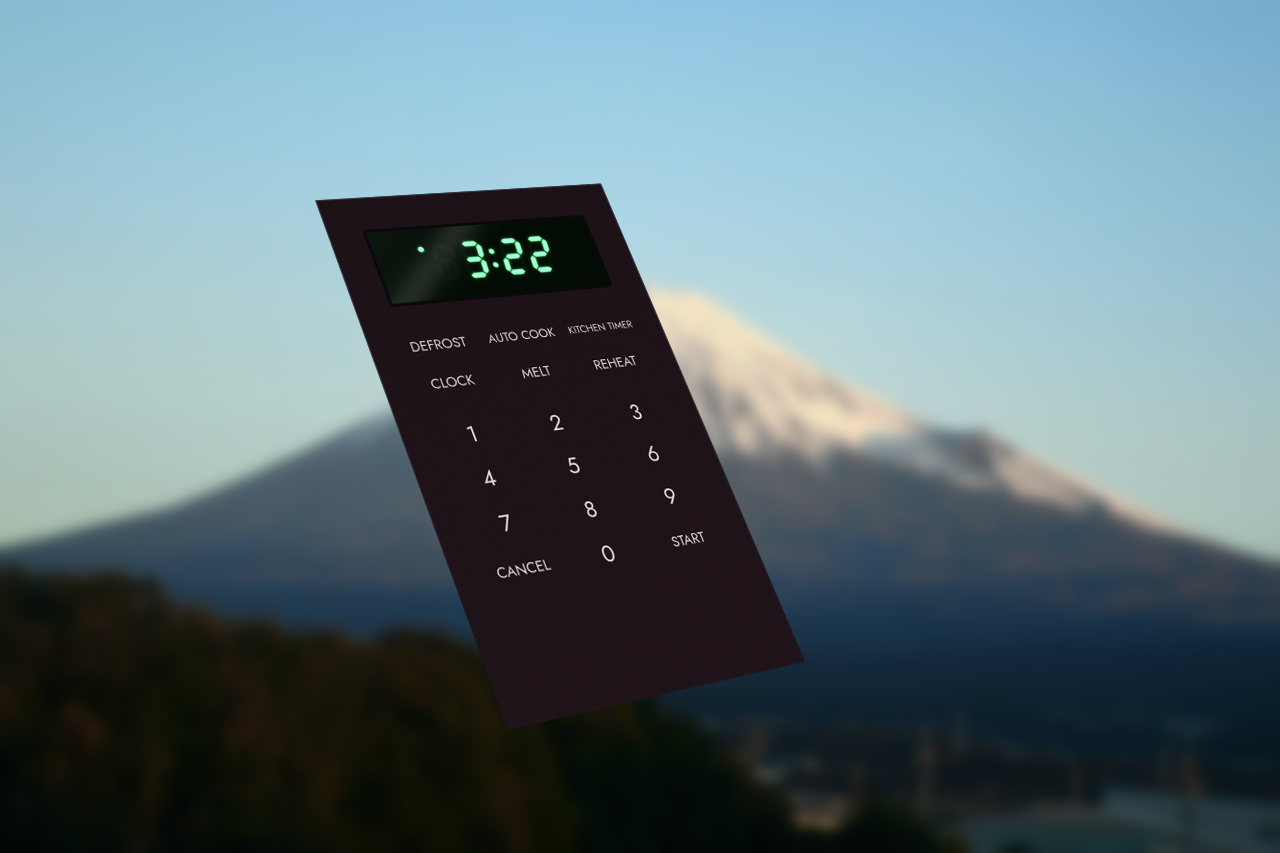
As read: 3:22
